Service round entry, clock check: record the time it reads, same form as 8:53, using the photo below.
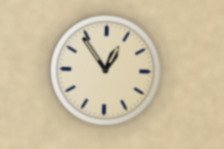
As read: 12:54
